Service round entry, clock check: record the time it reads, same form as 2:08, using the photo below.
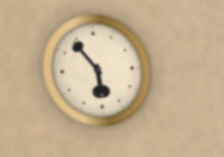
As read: 5:54
